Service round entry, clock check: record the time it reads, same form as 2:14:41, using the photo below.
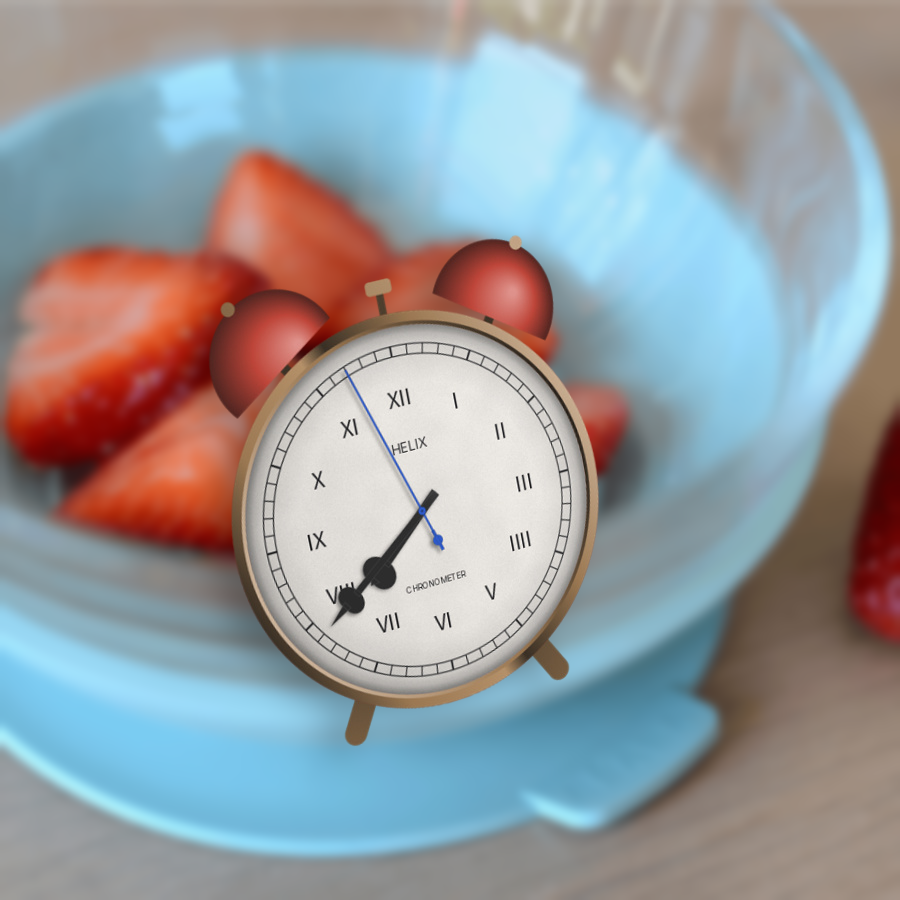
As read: 7:38:57
